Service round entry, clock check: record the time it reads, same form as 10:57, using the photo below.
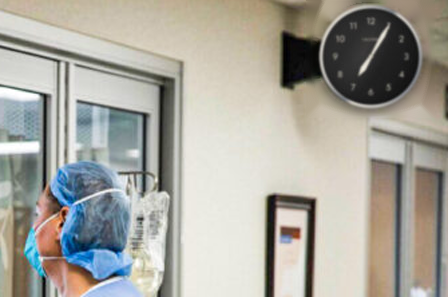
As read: 7:05
